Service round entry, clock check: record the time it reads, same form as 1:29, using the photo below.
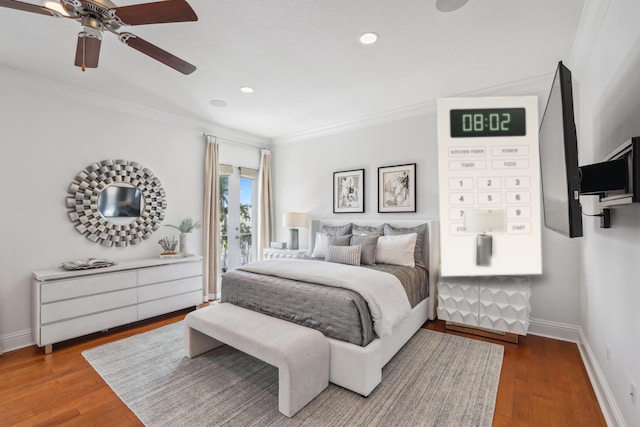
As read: 8:02
